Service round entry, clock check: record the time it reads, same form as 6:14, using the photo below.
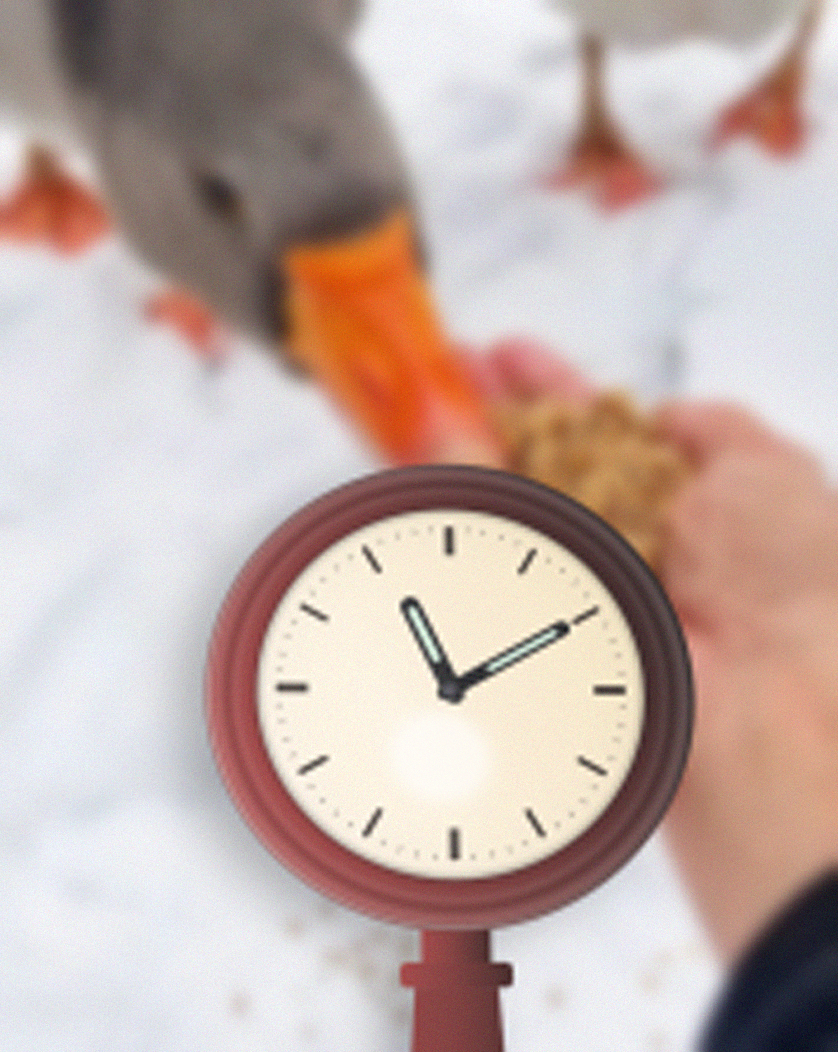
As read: 11:10
